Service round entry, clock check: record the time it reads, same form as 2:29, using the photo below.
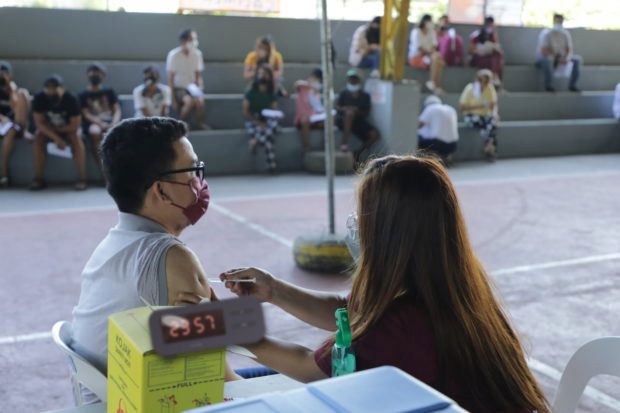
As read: 23:57
